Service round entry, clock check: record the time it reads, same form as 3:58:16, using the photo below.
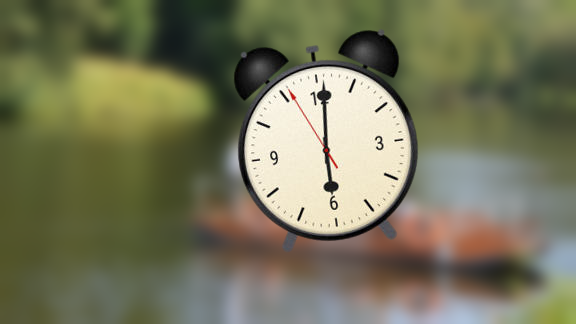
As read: 6:00:56
